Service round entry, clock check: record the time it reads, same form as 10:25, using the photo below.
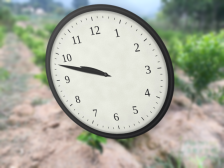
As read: 9:48
